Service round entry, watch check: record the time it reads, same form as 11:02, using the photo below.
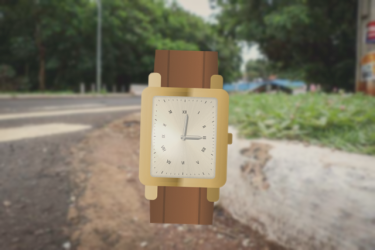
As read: 3:01
